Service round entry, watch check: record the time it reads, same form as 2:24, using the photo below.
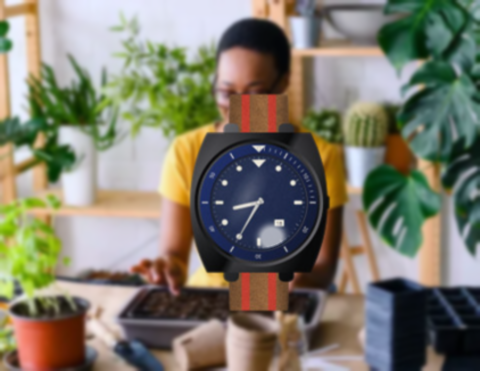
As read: 8:35
